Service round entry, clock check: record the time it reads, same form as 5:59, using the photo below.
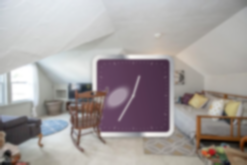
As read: 12:35
